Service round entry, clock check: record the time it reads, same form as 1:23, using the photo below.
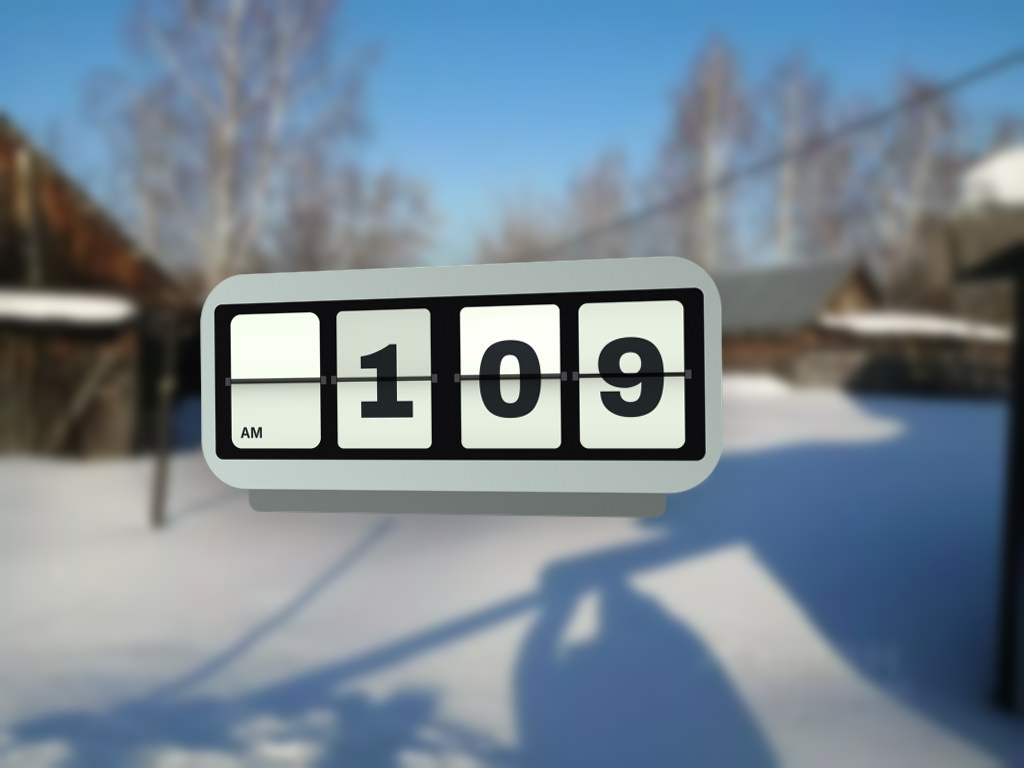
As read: 1:09
